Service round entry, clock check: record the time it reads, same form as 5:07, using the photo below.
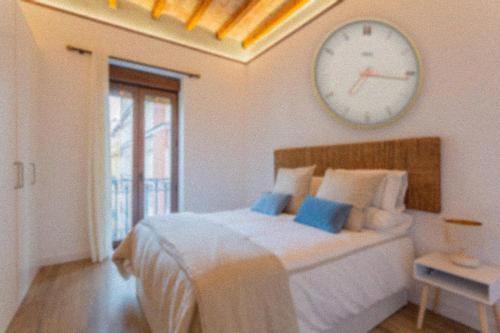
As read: 7:16
